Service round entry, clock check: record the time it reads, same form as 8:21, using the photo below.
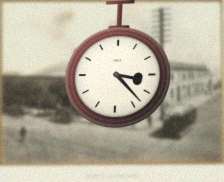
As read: 3:23
